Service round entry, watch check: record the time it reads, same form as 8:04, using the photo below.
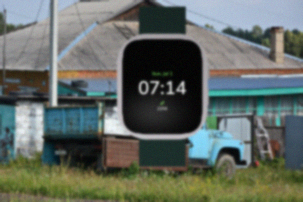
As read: 7:14
